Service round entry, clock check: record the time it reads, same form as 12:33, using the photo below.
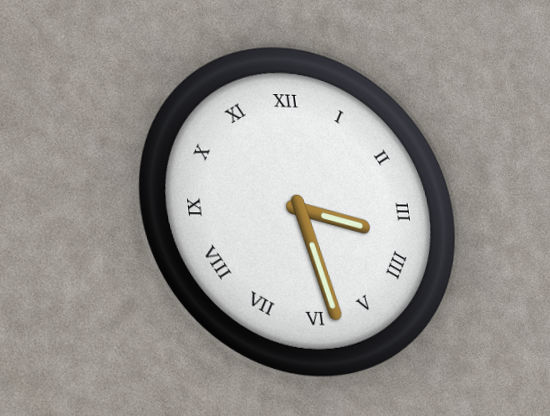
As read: 3:28
